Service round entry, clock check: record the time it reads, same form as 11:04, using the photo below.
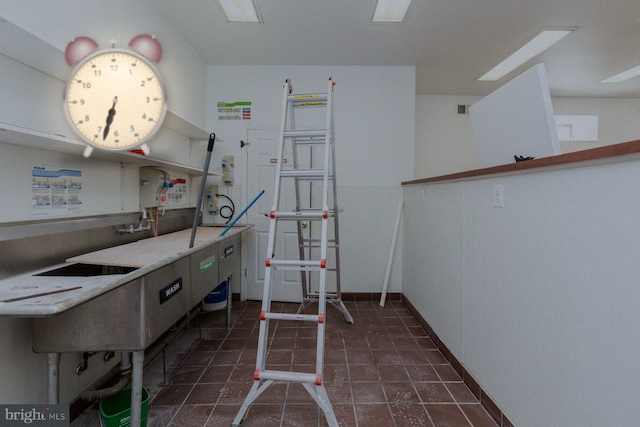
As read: 6:33
